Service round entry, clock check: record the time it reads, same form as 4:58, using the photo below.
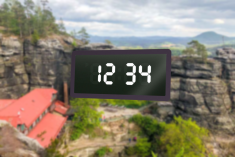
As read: 12:34
